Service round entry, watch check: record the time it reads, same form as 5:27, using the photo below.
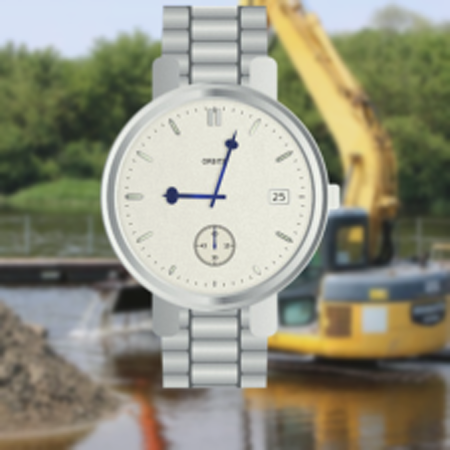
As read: 9:03
